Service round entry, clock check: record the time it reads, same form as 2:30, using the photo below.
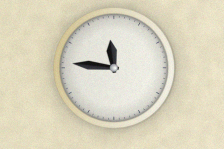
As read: 11:46
